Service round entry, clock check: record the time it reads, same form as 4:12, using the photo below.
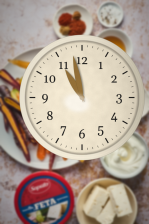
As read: 10:58
